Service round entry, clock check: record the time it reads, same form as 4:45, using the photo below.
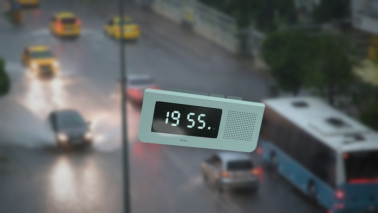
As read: 19:55
